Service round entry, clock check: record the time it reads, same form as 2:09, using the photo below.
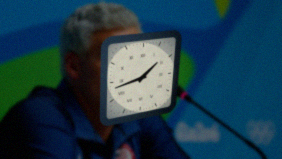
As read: 1:43
